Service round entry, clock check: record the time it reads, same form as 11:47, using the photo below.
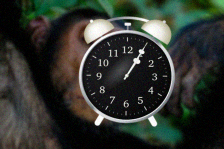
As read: 1:05
